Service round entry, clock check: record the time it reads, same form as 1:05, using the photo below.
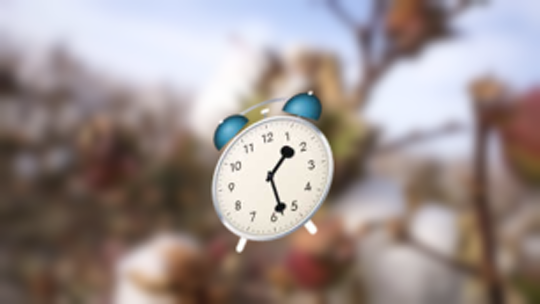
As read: 1:28
